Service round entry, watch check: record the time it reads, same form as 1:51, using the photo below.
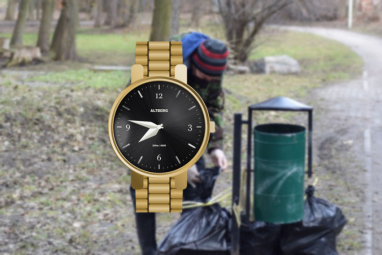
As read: 7:47
